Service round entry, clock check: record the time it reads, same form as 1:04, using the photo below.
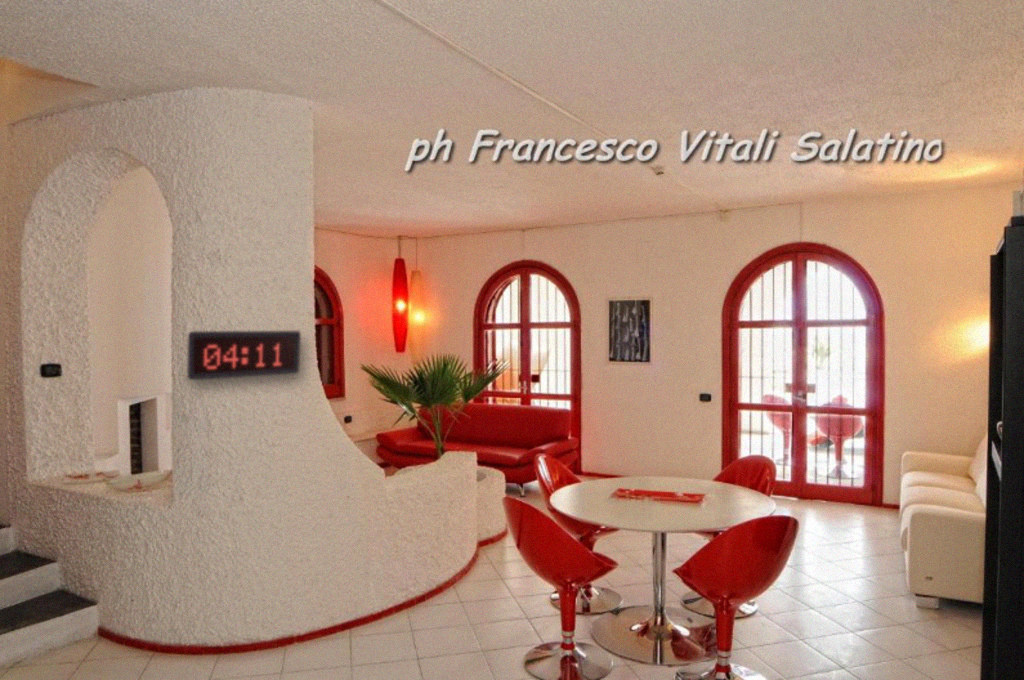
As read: 4:11
